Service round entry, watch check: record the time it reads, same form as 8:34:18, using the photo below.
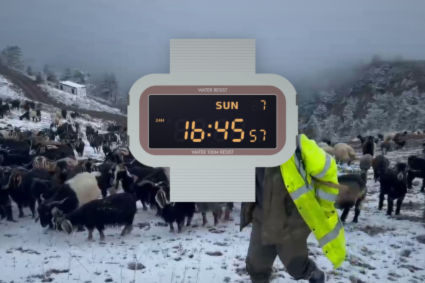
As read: 16:45:57
